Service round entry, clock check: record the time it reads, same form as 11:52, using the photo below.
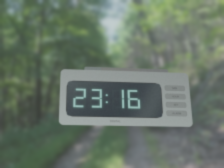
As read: 23:16
